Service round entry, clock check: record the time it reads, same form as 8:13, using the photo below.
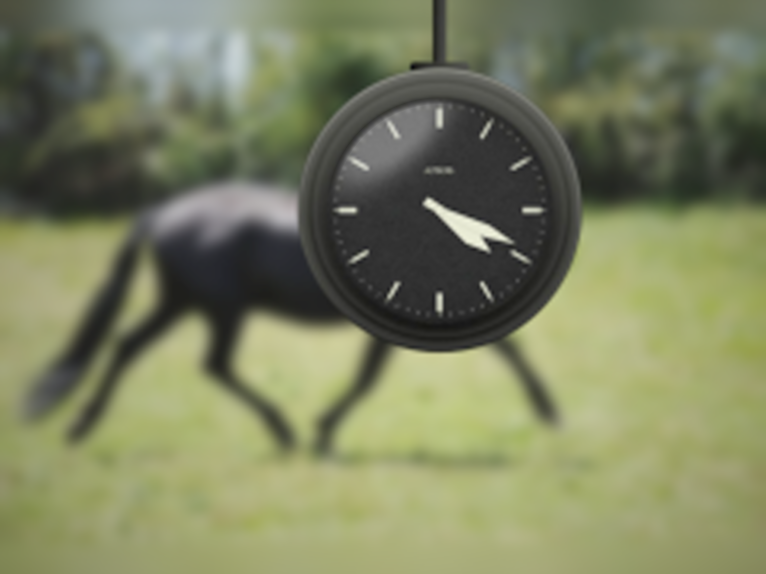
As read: 4:19
